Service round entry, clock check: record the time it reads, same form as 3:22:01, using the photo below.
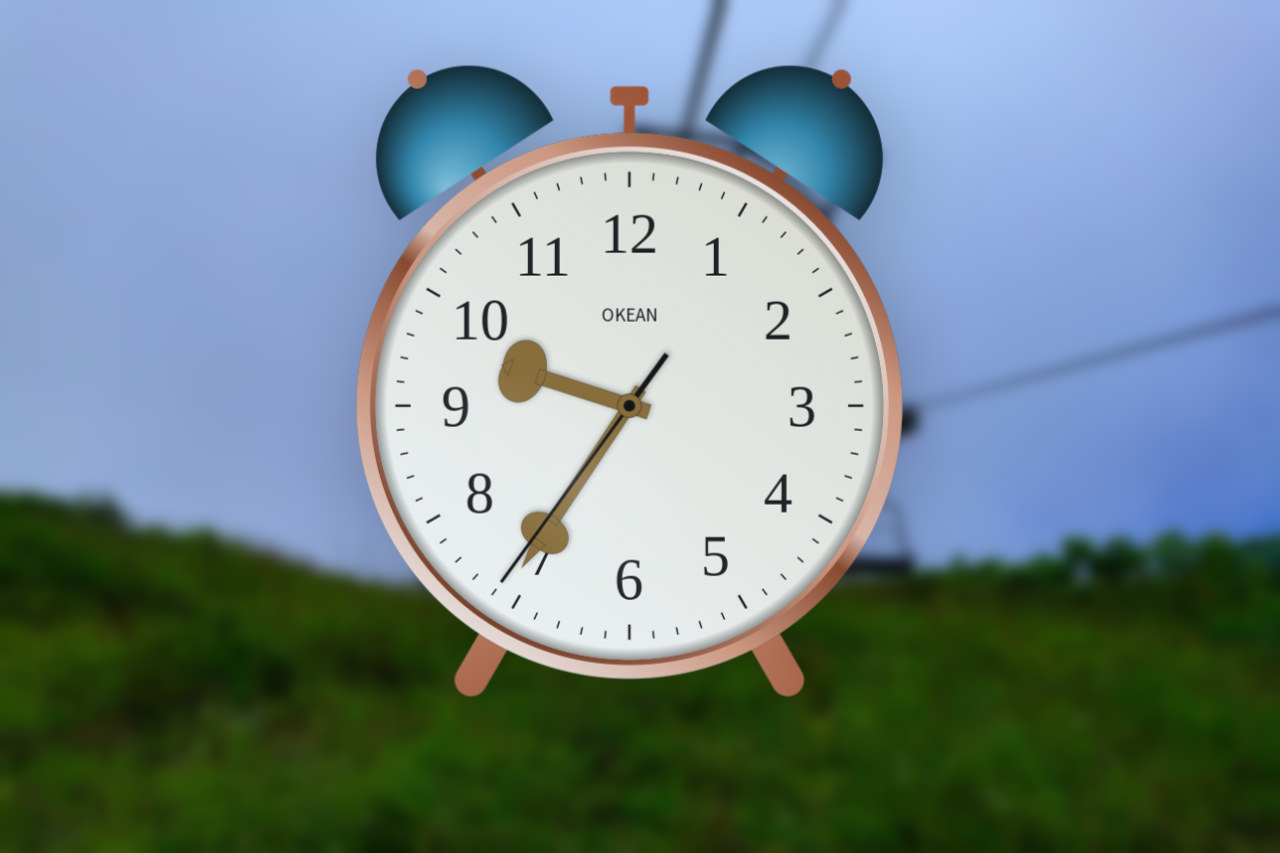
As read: 9:35:36
